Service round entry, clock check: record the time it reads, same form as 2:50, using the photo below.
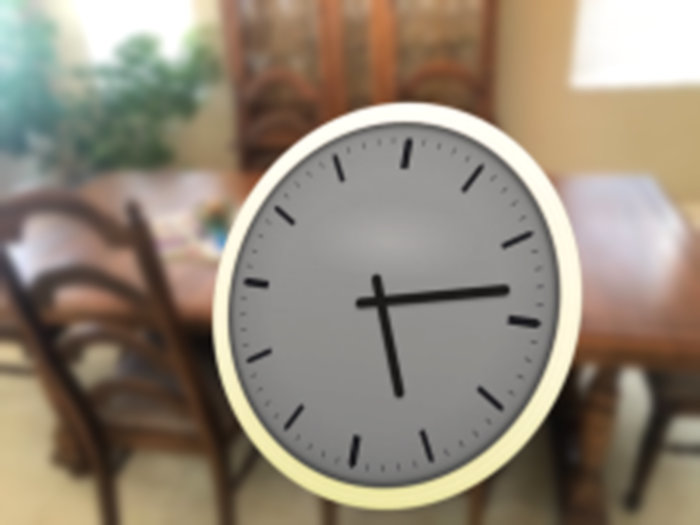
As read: 5:13
